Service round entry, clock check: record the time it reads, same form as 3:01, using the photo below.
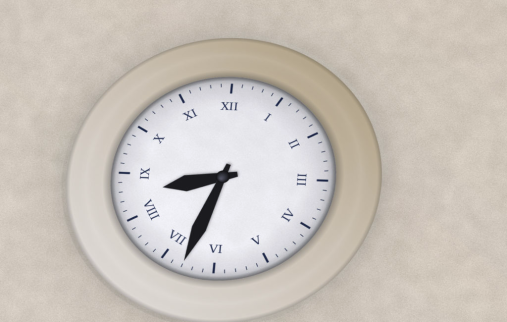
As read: 8:33
